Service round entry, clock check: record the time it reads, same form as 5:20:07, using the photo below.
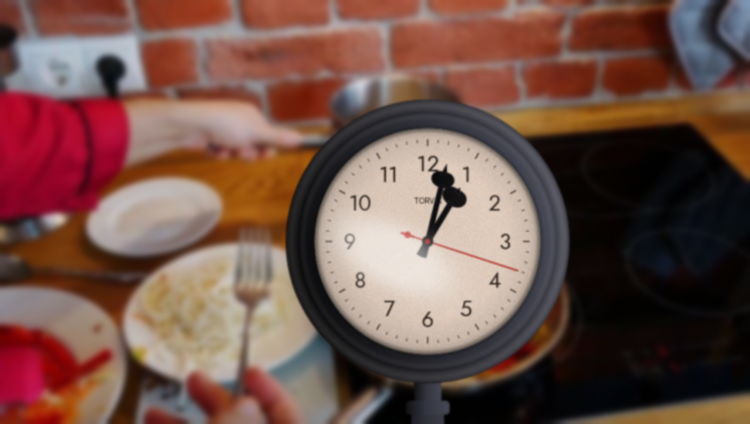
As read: 1:02:18
